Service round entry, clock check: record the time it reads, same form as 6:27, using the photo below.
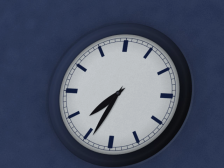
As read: 7:34
